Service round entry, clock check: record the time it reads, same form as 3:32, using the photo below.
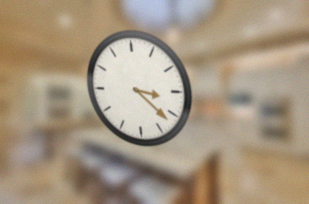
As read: 3:22
